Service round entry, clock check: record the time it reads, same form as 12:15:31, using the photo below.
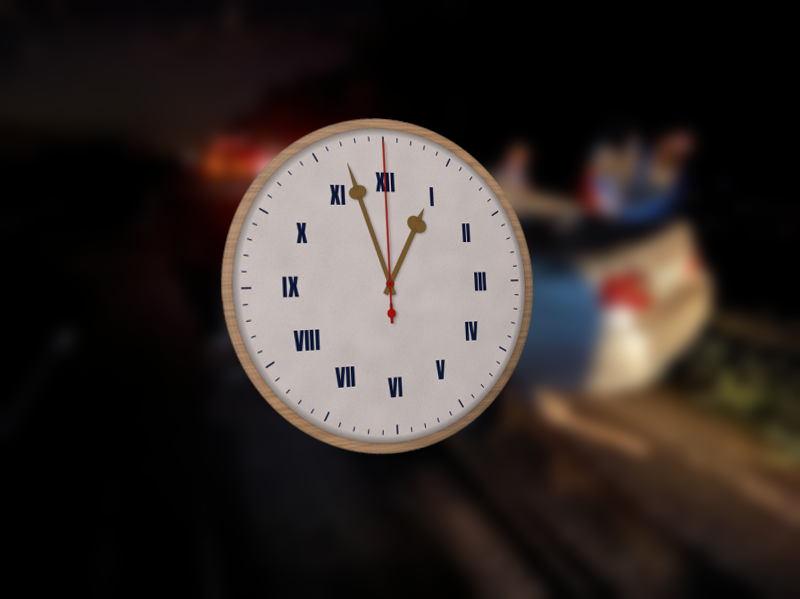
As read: 12:57:00
